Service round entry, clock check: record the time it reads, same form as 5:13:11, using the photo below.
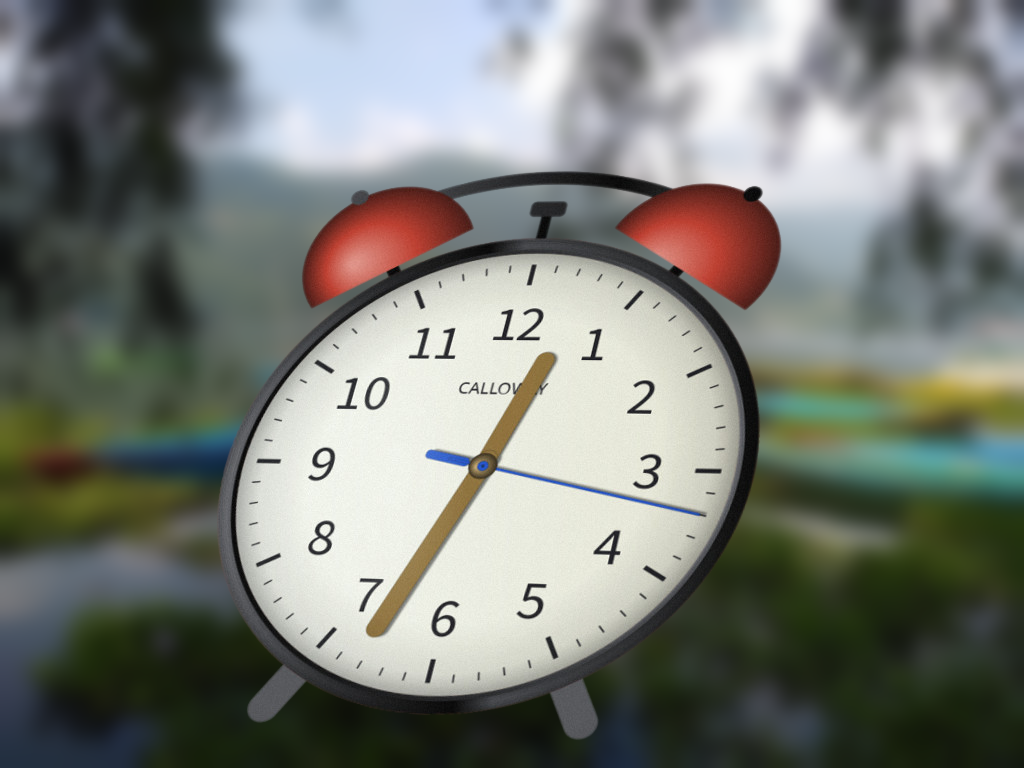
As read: 12:33:17
